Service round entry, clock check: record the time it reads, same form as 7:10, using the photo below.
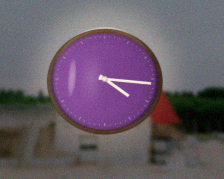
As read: 4:16
